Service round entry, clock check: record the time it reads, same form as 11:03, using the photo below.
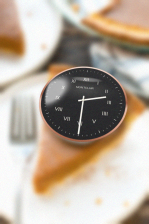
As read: 2:30
